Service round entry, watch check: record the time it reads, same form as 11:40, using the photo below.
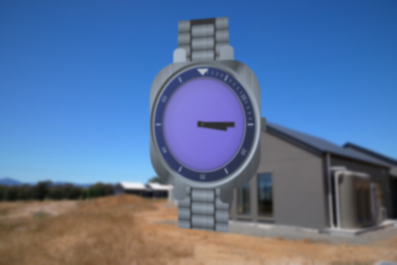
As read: 3:15
